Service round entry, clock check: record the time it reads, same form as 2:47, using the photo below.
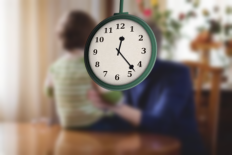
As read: 12:23
